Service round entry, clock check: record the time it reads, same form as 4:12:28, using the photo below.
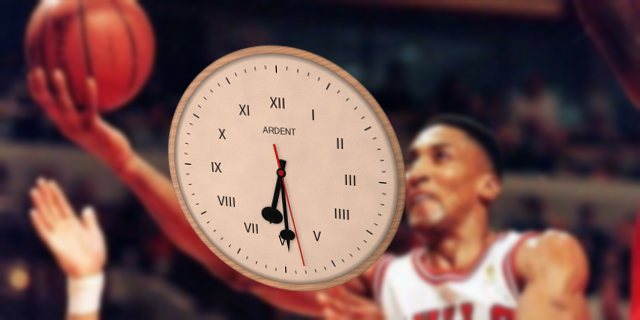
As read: 6:29:28
